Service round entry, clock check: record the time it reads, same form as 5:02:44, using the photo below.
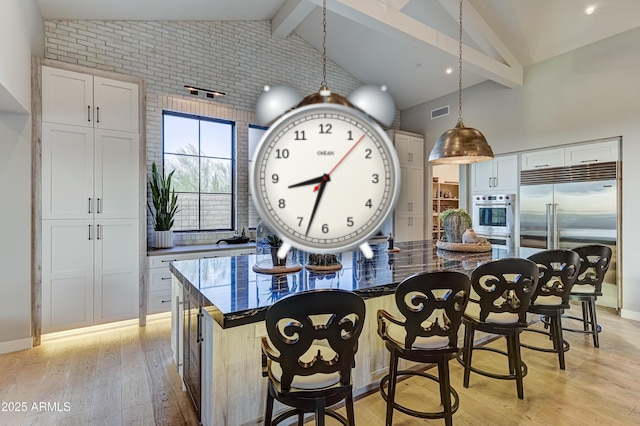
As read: 8:33:07
